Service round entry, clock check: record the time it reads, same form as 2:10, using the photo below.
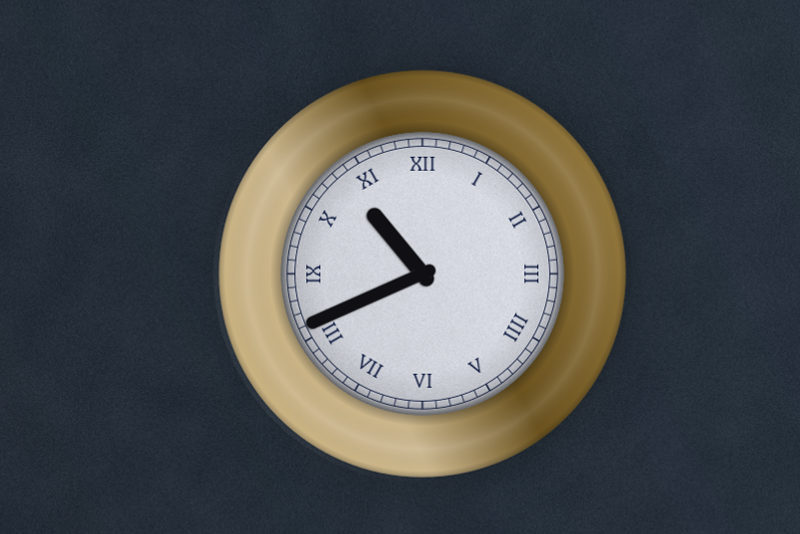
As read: 10:41
